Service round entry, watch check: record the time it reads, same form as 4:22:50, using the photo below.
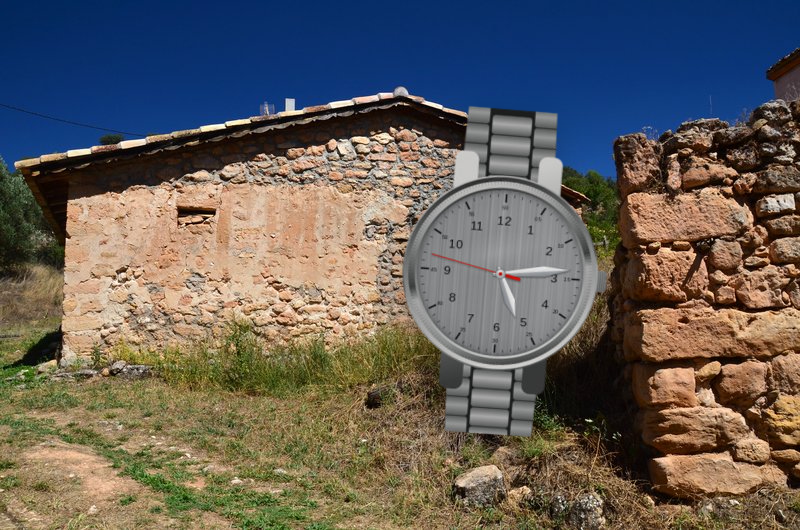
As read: 5:13:47
